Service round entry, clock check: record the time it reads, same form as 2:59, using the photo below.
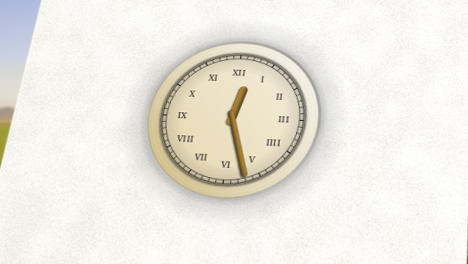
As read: 12:27
